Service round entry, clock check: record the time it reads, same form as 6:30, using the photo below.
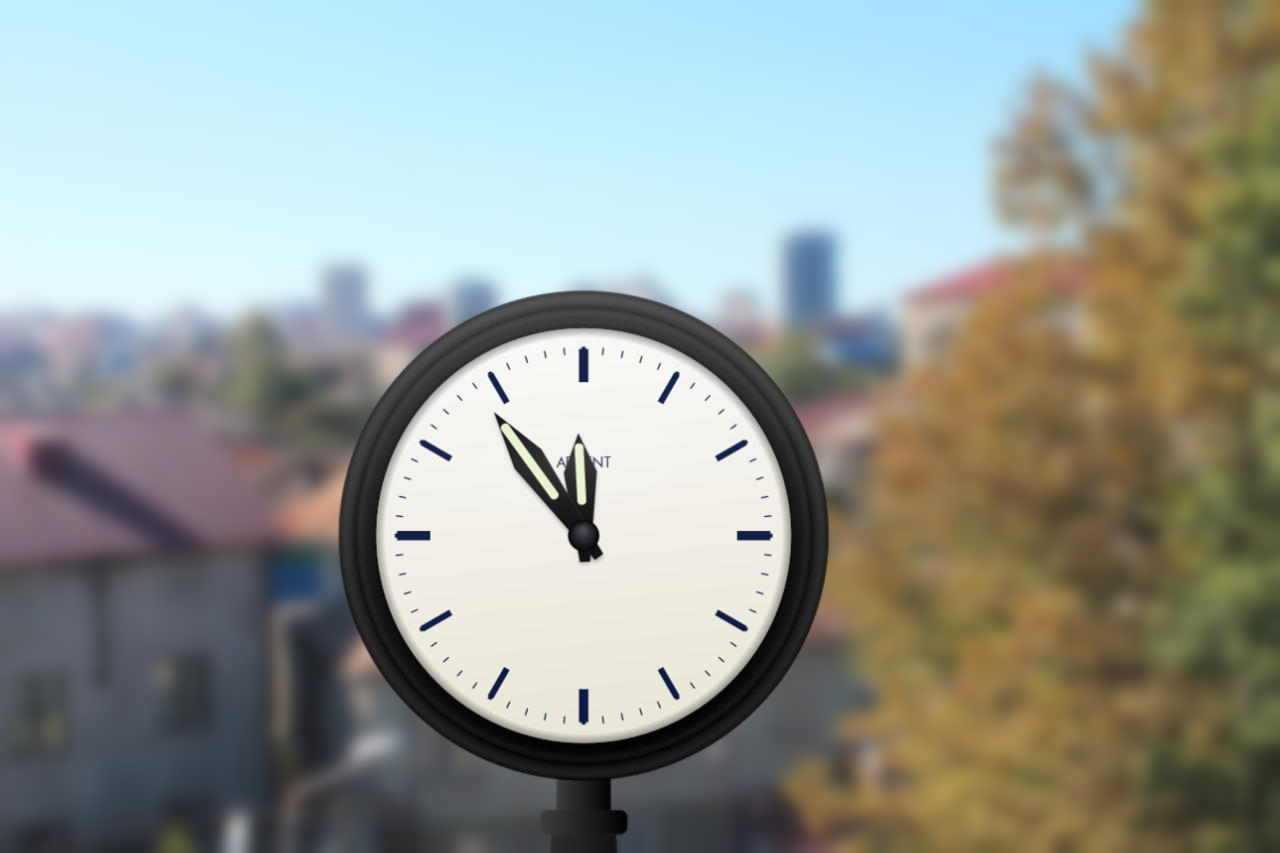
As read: 11:54
